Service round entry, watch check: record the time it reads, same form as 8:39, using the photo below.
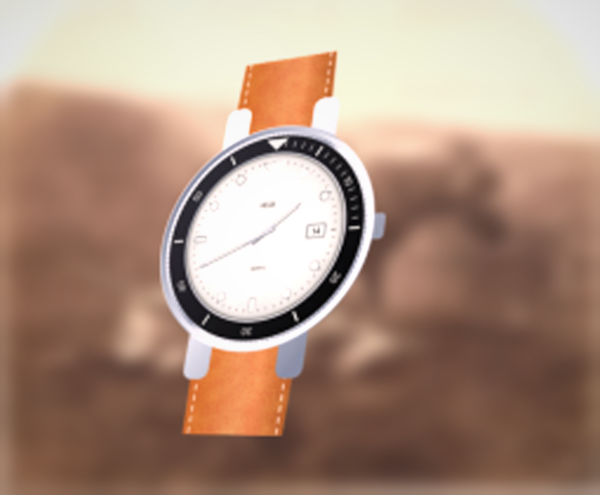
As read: 1:41
